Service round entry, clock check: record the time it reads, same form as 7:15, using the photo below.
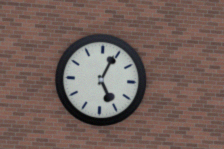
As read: 5:04
